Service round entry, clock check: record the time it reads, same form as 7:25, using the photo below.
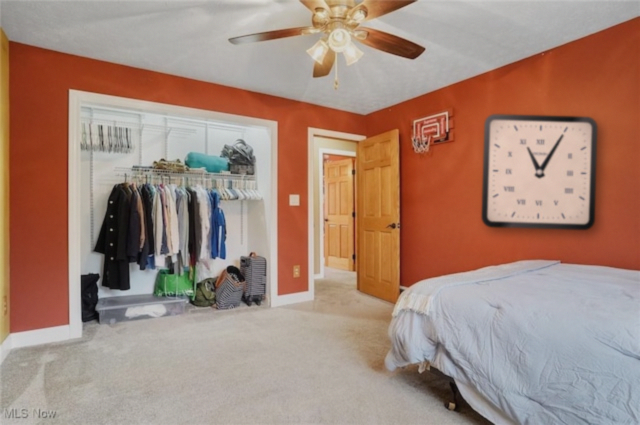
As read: 11:05
